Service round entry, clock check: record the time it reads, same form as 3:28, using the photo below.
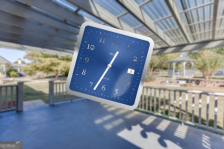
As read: 12:33
